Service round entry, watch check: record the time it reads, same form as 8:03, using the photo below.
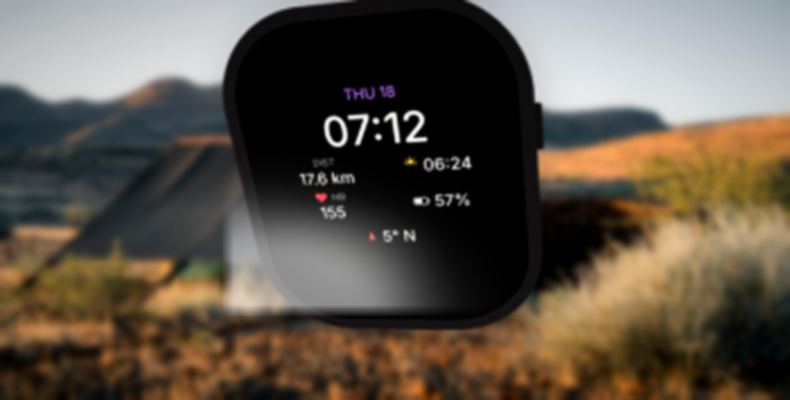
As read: 7:12
